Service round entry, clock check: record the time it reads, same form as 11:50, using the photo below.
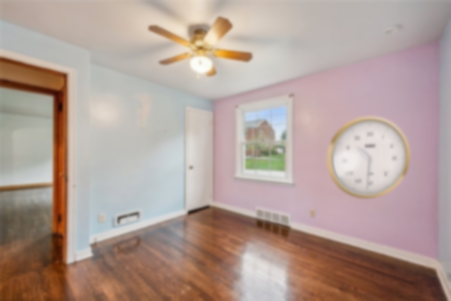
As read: 10:31
